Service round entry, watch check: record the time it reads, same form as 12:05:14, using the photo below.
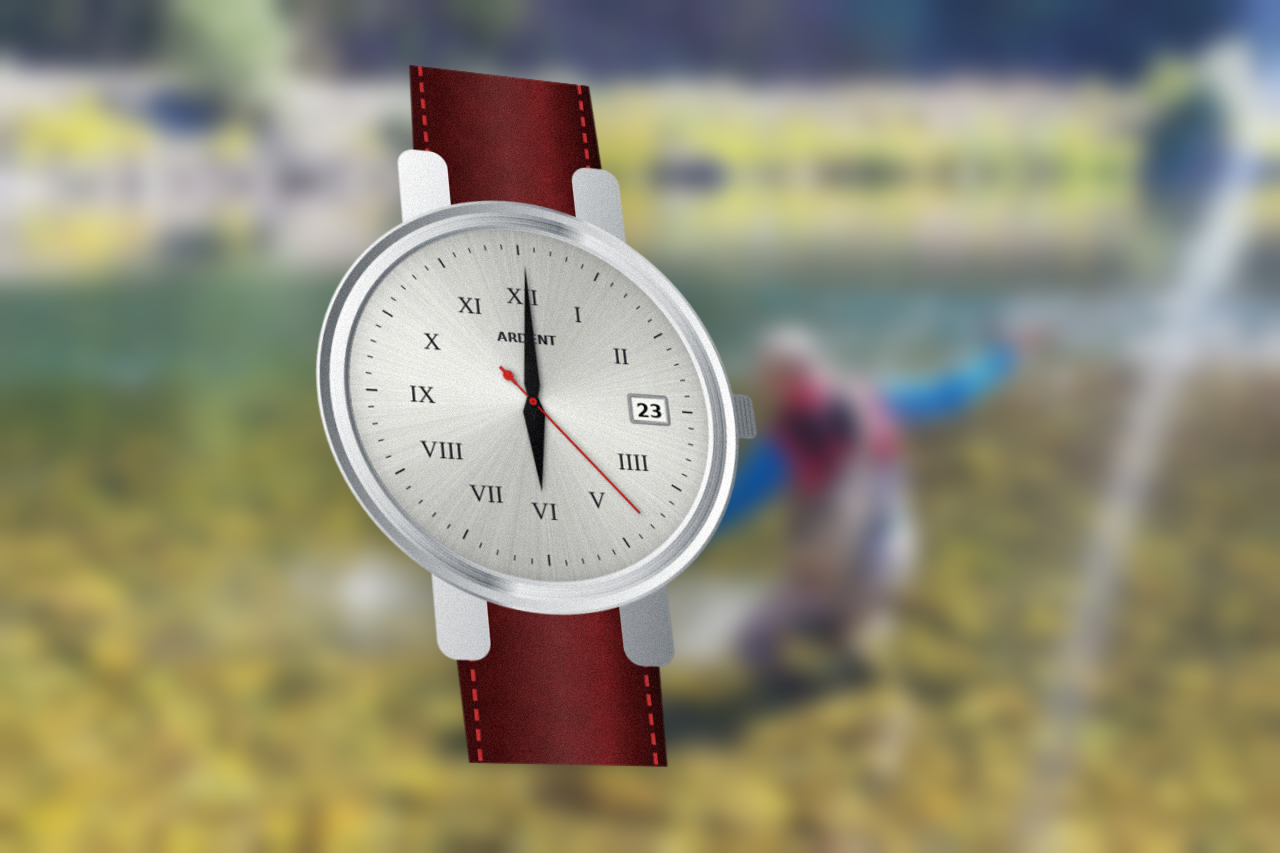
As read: 6:00:23
